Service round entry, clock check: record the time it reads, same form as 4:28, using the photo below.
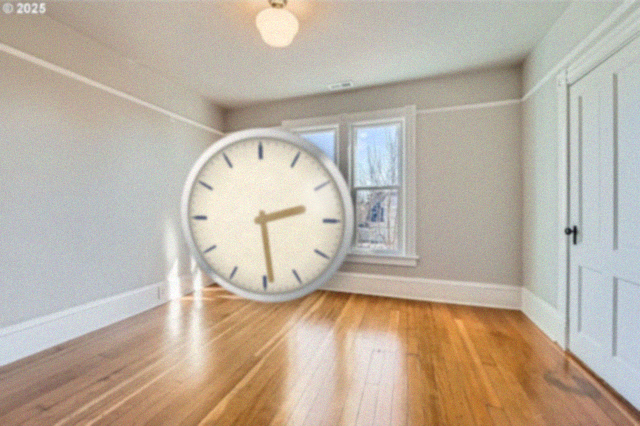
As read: 2:29
